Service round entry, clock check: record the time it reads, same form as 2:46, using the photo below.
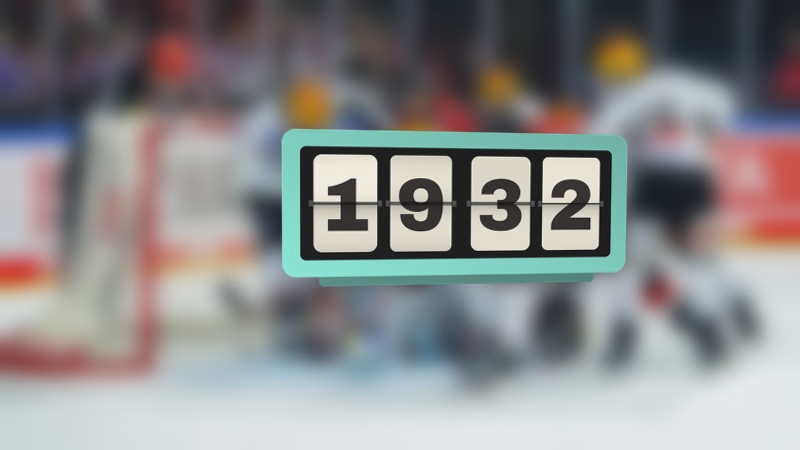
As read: 19:32
